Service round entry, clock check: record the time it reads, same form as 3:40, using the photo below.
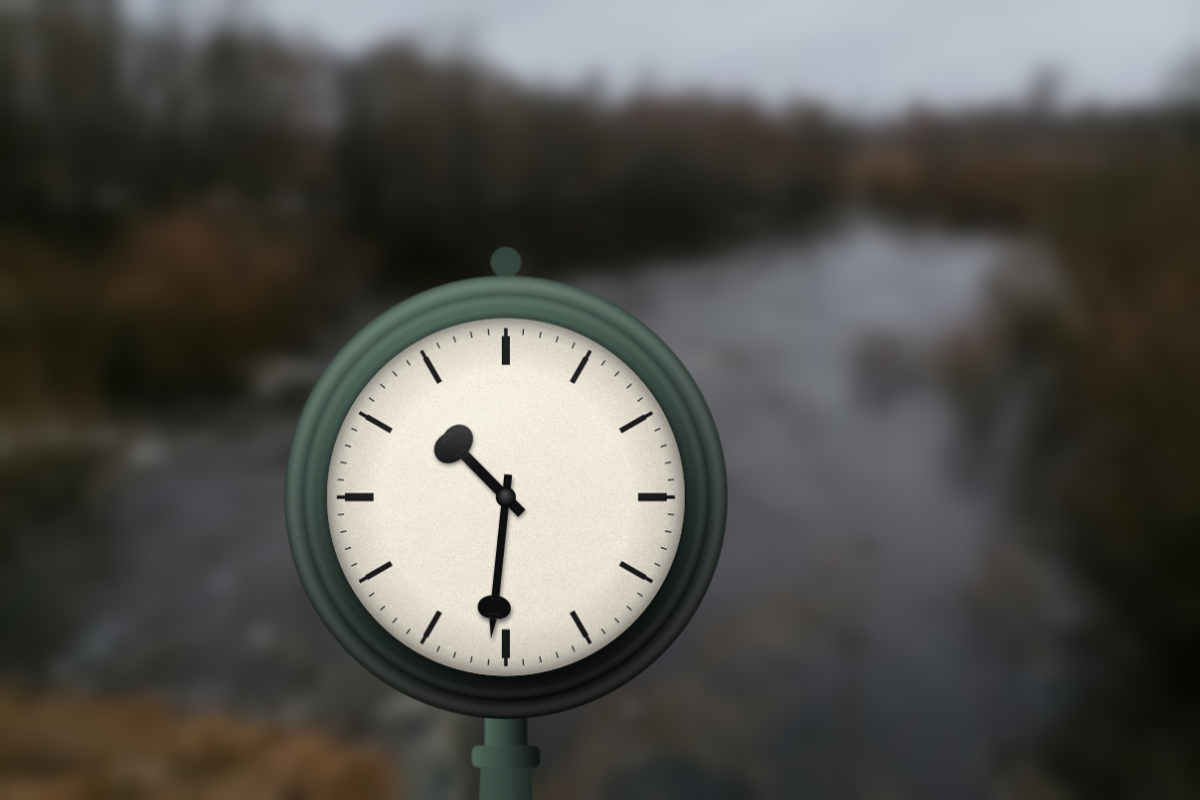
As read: 10:31
